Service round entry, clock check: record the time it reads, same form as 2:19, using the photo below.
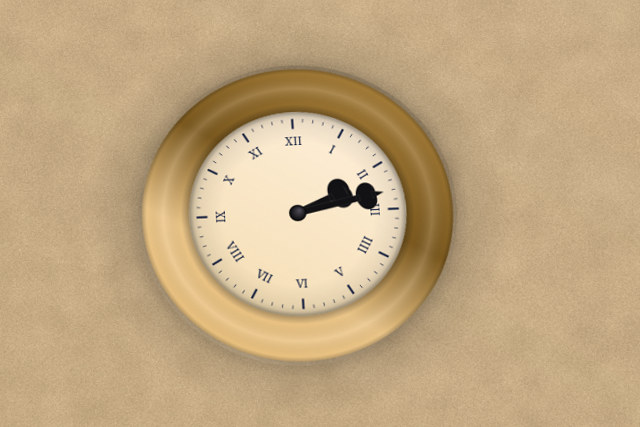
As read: 2:13
